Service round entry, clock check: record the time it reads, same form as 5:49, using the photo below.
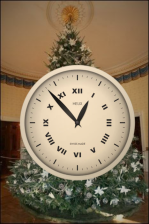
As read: 12:53
